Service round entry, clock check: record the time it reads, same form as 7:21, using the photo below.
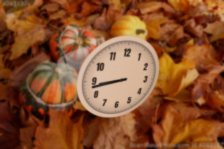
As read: 8:43
